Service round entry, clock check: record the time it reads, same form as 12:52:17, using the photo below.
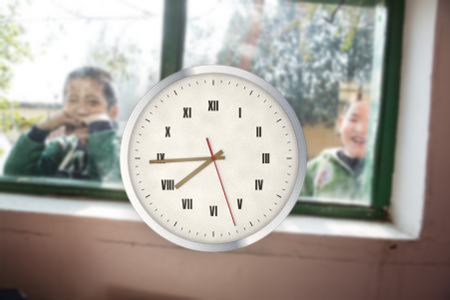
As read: 7:44:27
